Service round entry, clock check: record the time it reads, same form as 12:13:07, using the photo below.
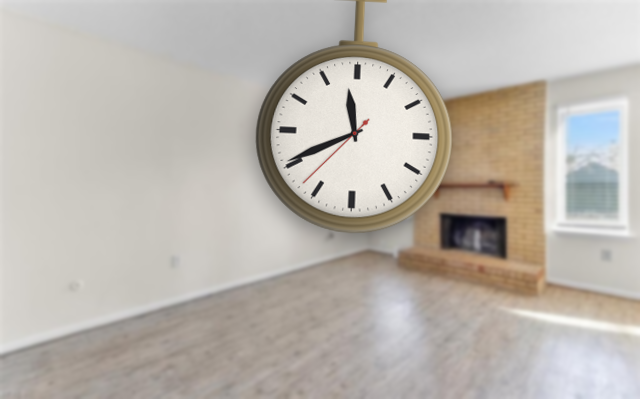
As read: 11:40:37
